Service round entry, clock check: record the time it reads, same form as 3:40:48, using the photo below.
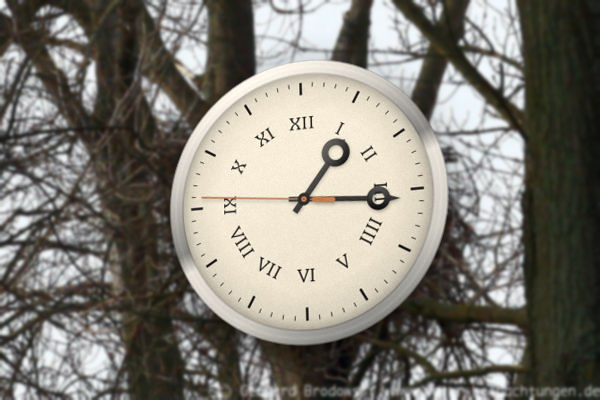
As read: 1:15:46
